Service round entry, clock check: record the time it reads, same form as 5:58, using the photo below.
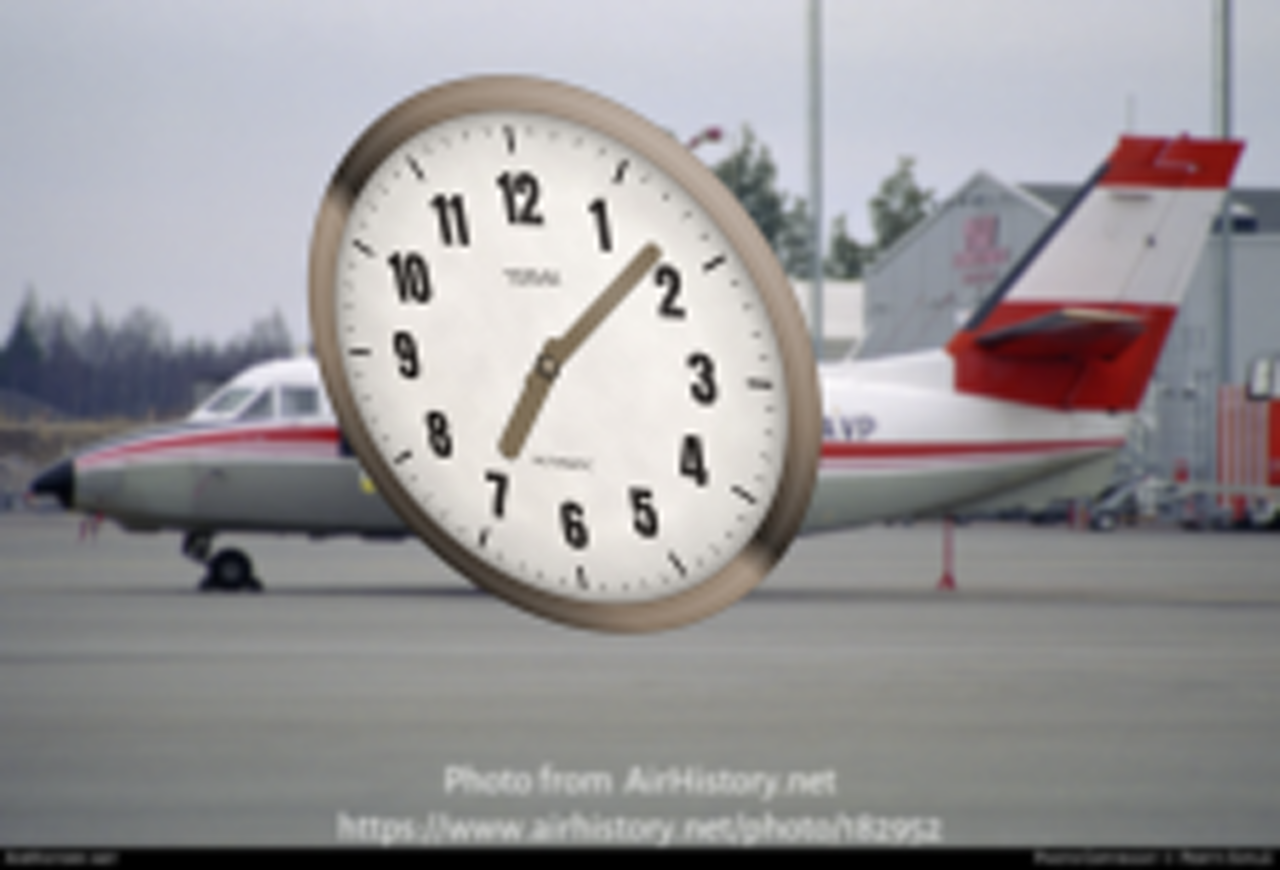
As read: 7:08
